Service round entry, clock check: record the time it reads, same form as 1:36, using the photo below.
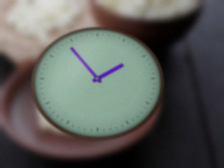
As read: 1:54
